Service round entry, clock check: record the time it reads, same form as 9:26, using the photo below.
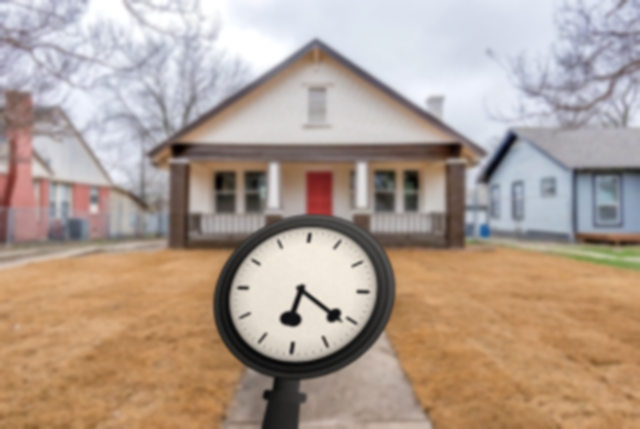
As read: 6:21
